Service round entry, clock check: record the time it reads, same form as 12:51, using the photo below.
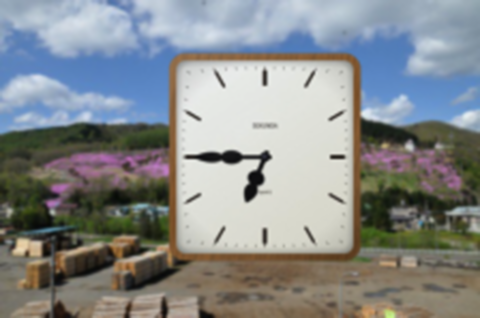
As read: 6:45
